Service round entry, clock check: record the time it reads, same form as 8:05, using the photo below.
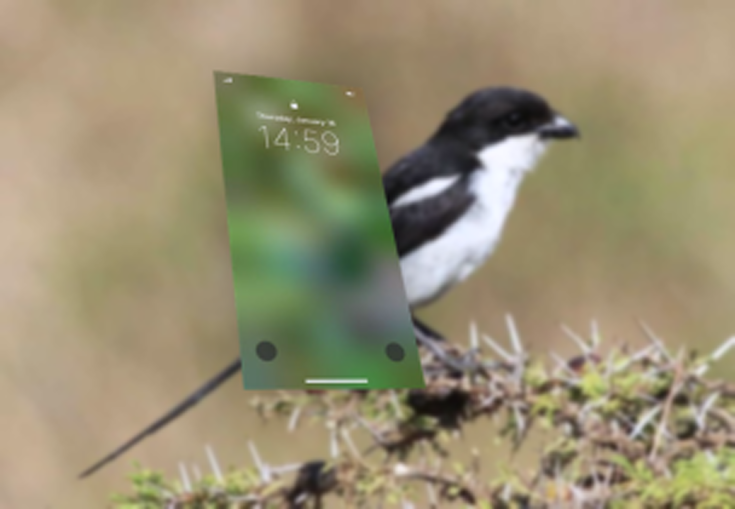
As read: 14:59
